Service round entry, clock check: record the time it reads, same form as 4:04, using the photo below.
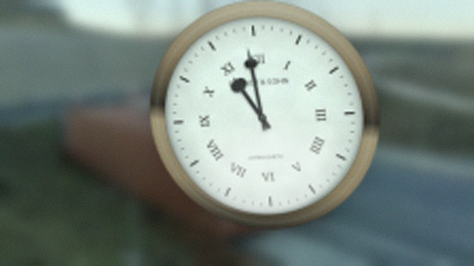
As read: 10:59
